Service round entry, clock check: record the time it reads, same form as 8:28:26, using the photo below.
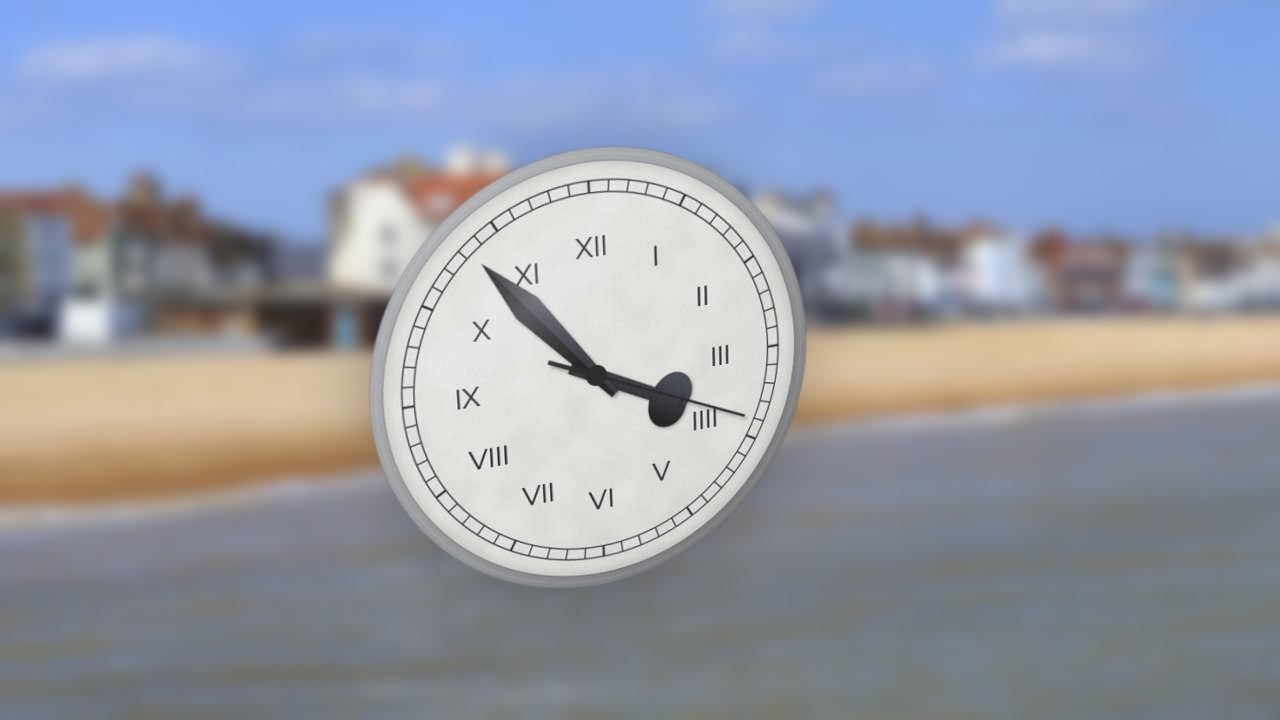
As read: 3:53:19
